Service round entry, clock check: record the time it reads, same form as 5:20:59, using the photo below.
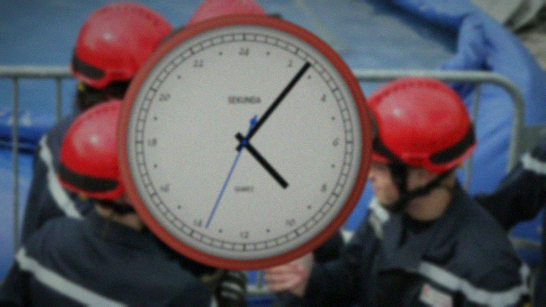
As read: 9:06:34
